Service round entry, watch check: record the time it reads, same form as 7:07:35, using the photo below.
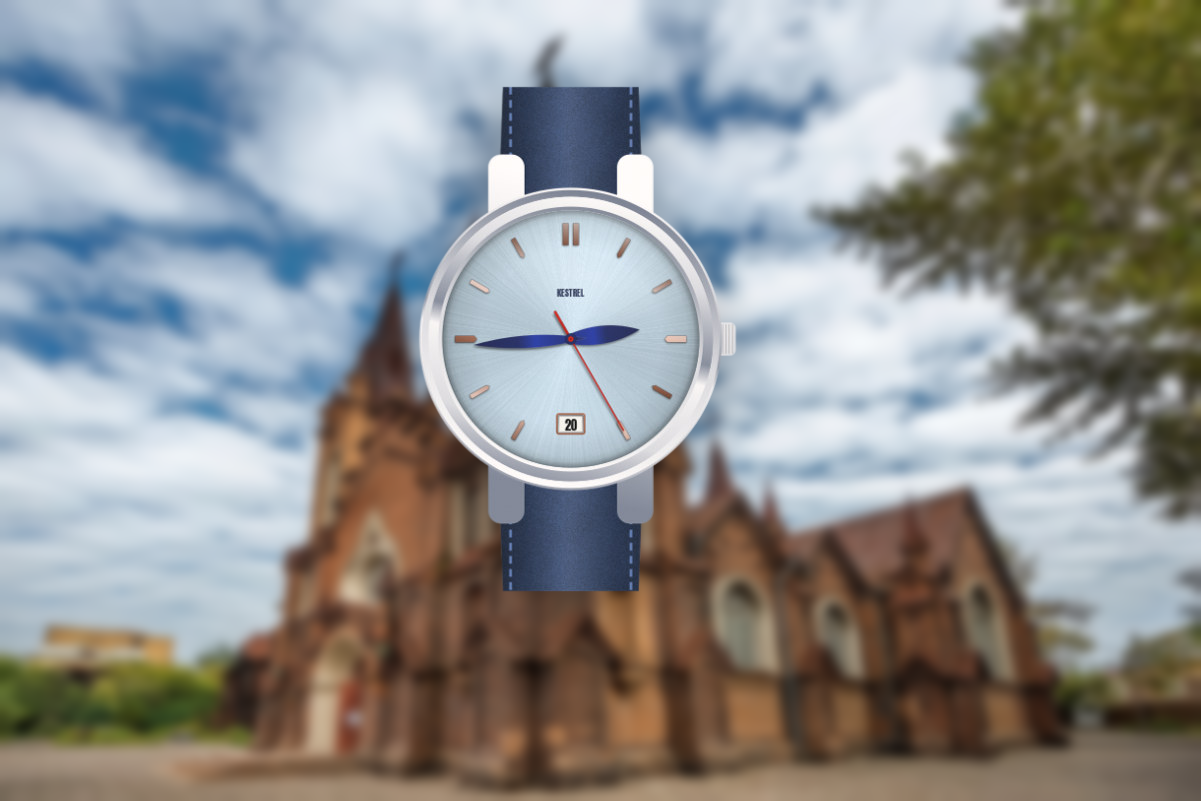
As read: 2:44:25
